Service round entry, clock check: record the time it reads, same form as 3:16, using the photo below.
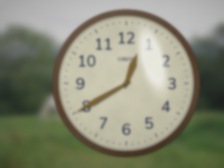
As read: 12:40
